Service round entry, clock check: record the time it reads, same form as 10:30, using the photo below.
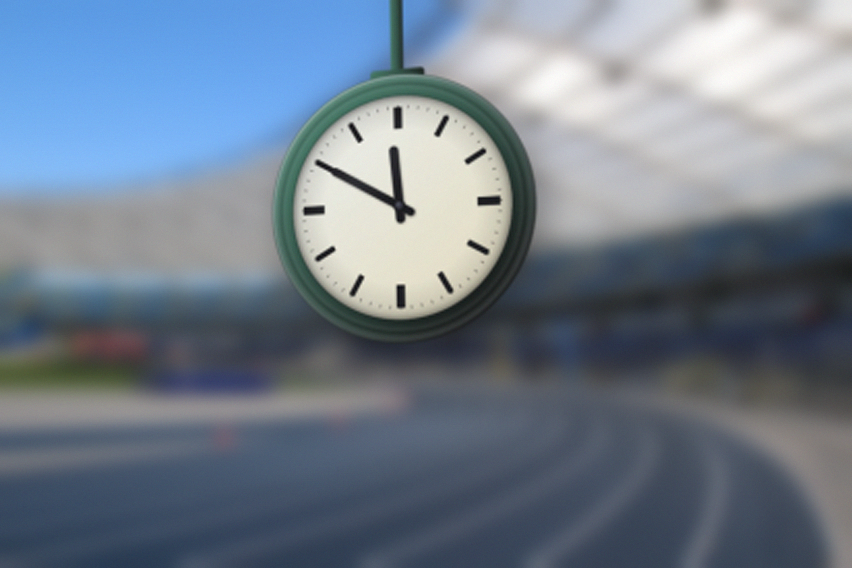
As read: 11:50
